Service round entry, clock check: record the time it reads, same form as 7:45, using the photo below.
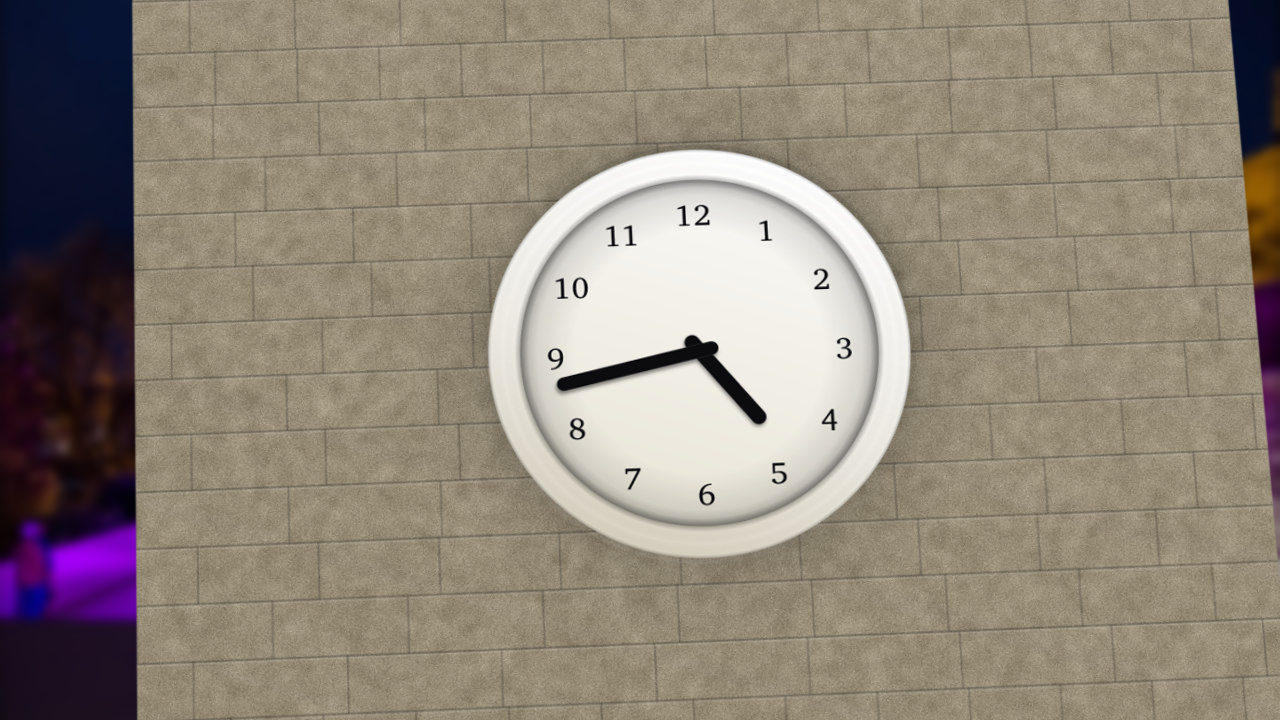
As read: 4:43
